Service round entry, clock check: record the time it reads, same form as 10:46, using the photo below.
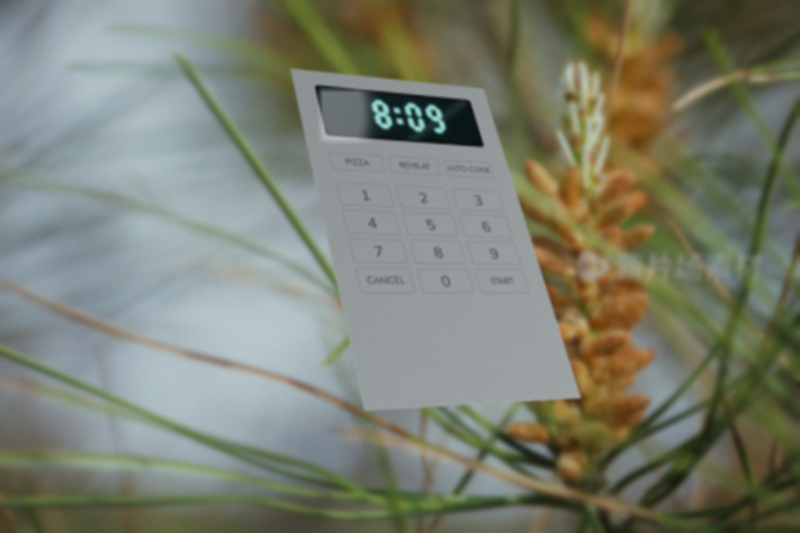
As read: 8:09
